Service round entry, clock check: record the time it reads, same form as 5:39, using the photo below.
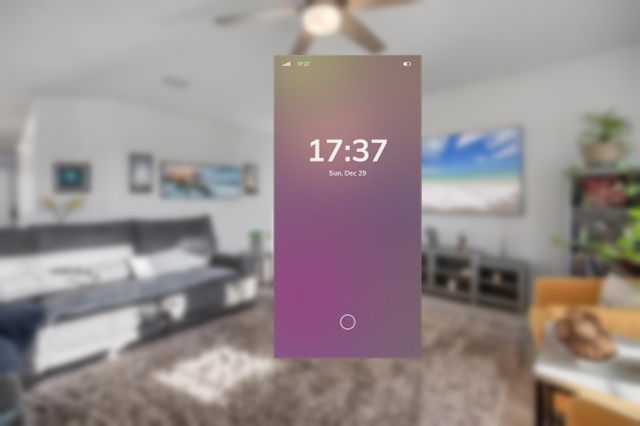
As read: 17:37
